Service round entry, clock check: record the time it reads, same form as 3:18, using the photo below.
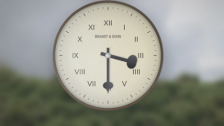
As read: 3:30
